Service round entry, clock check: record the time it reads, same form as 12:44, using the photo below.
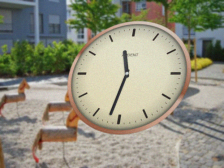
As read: 11:32
